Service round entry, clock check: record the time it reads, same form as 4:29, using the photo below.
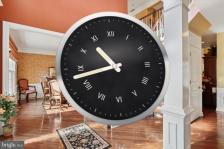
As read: 10:43
